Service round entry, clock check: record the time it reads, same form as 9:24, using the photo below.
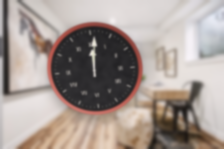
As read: 12:01
